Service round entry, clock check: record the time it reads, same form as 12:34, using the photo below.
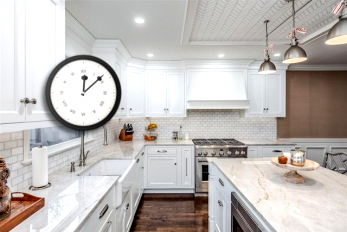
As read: 12:08
